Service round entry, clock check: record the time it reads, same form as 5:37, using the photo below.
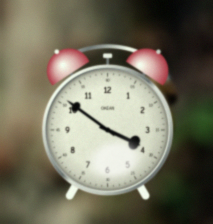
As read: 3:51
